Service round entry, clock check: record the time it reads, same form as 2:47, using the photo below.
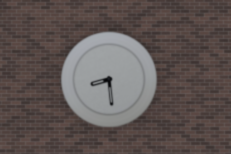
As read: 8:29
